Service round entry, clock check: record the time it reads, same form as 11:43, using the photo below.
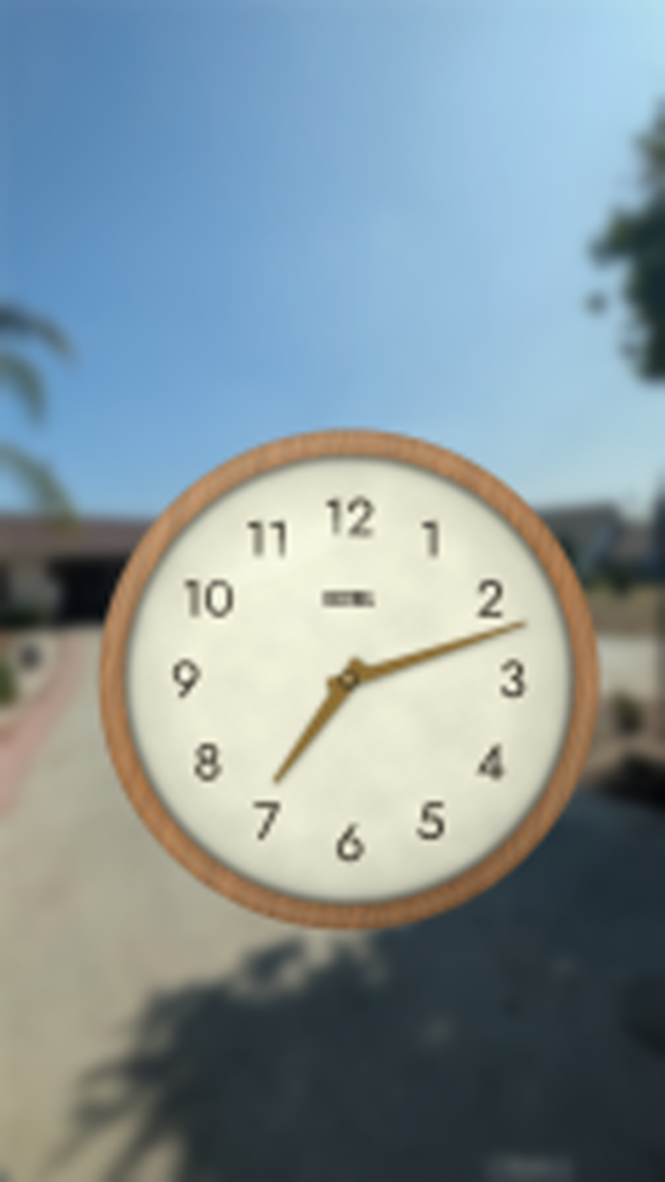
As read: 7:12
